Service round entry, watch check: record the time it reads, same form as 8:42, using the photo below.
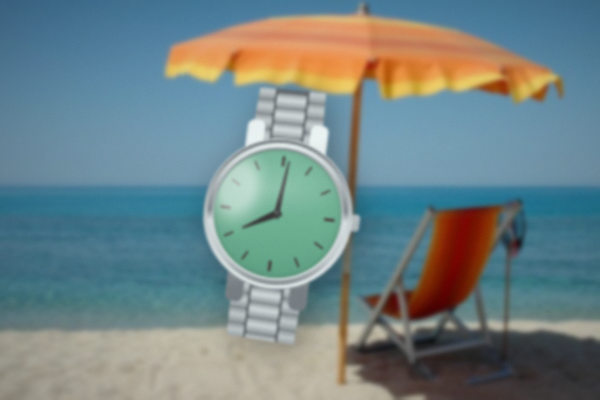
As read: 8:01
